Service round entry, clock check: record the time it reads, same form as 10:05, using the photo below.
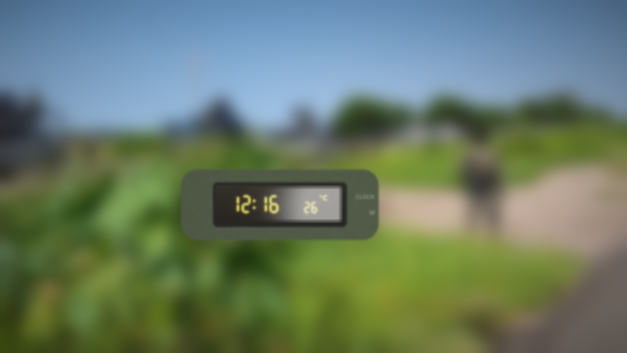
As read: 12:16
